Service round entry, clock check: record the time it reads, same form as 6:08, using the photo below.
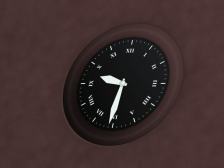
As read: 9:31
